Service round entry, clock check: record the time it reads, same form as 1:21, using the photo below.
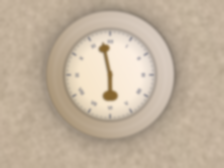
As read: 5:58
